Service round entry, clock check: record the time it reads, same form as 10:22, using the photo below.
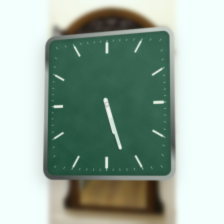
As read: 5:27
